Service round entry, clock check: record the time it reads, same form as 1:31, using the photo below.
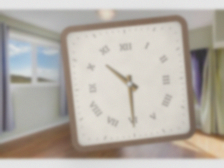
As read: 10:30
